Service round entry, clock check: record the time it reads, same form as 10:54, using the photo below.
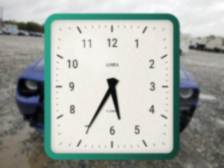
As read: 5:35
